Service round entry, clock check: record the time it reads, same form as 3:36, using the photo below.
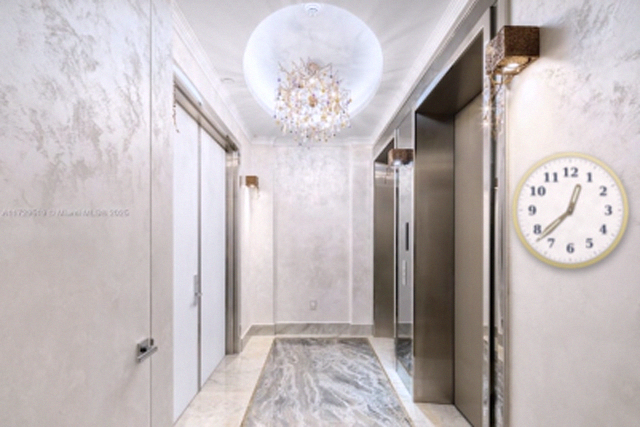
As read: 12:38
